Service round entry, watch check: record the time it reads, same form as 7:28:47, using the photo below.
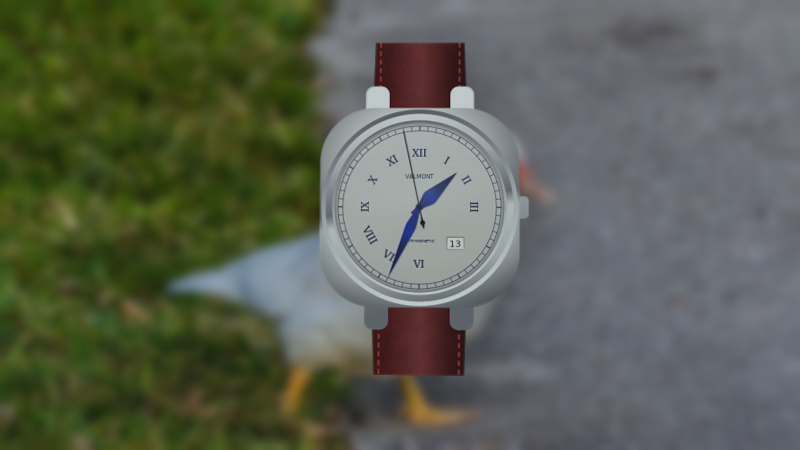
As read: 1:33:58
